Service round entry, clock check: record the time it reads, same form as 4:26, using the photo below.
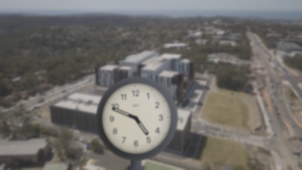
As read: 4:49
